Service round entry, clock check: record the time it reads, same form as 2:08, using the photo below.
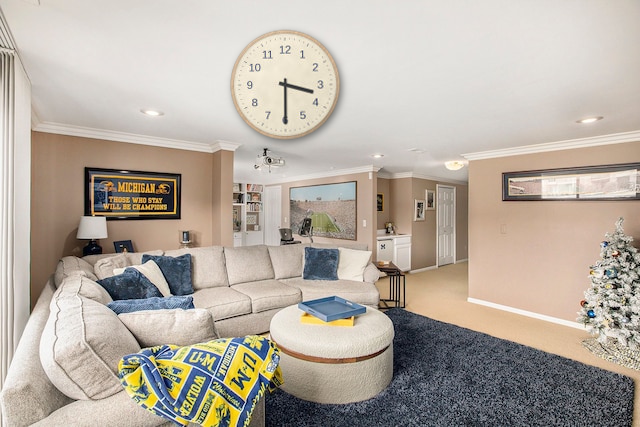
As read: 3:30
